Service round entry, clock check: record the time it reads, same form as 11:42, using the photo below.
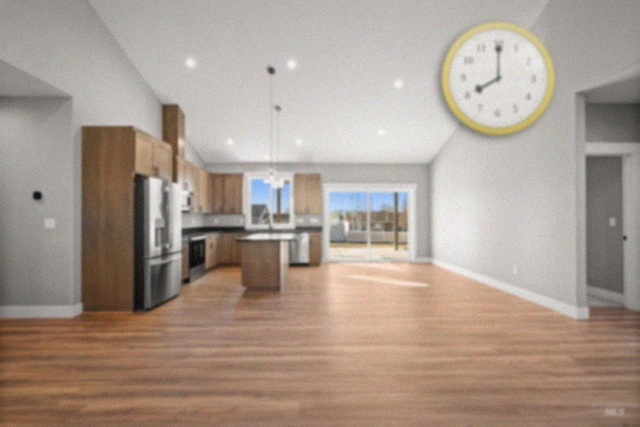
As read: 8:00
